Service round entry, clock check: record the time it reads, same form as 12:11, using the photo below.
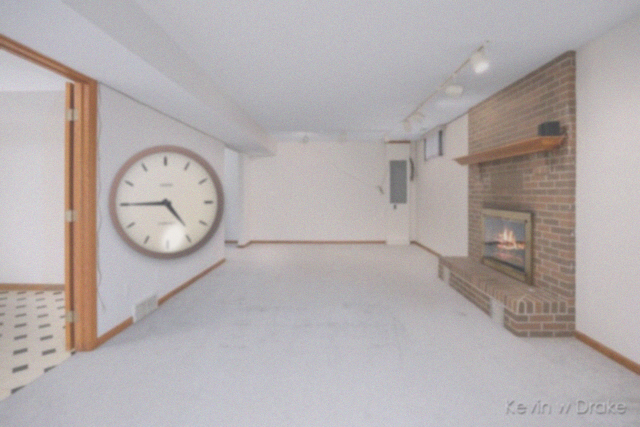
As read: 4:45
